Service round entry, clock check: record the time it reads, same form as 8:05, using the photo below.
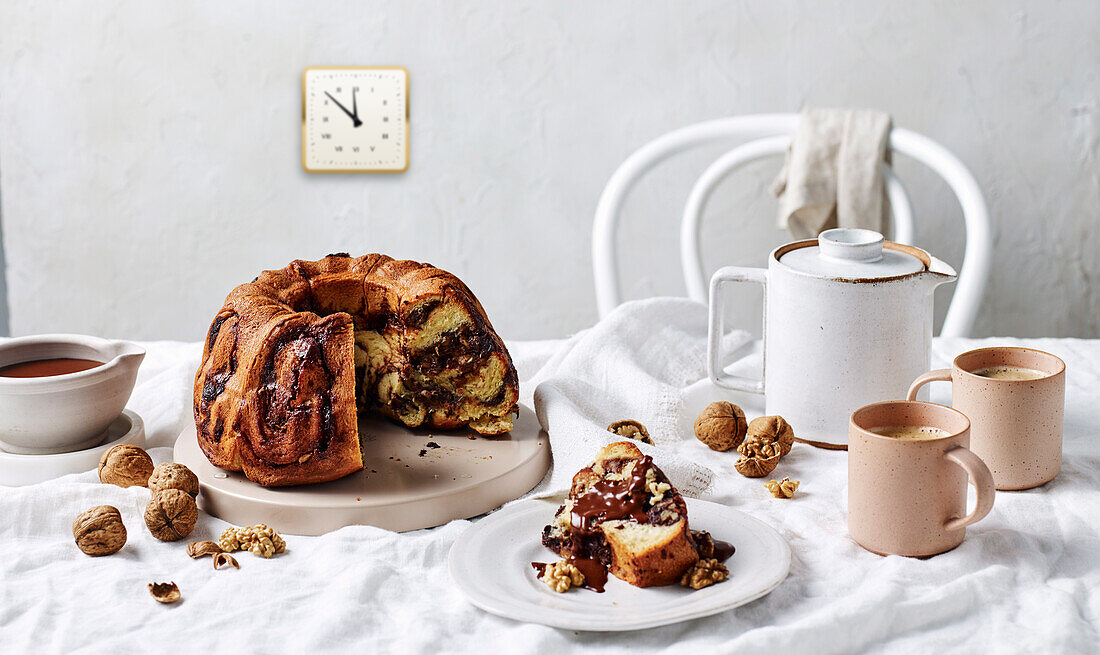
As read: 11:52
